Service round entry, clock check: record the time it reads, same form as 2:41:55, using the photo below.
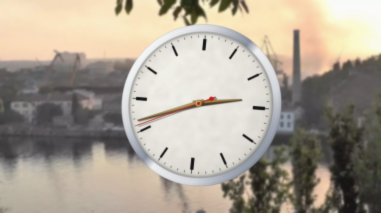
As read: 2:41:41
